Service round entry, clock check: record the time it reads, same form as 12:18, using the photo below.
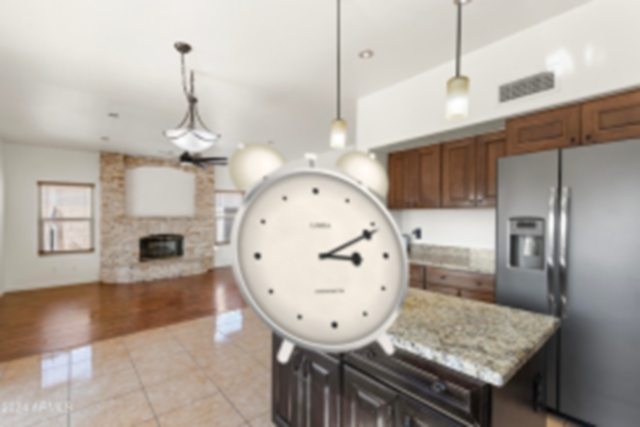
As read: 3:11
